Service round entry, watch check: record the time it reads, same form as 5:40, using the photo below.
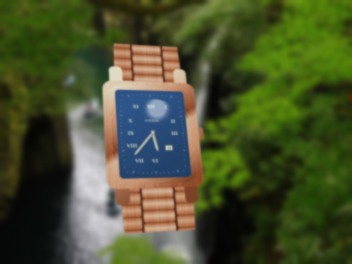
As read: 5:37
